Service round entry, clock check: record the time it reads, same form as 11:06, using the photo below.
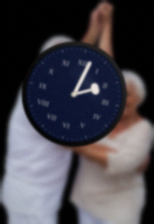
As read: 2:02
